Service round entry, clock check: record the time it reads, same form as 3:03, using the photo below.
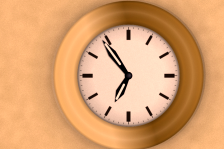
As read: 6:54
